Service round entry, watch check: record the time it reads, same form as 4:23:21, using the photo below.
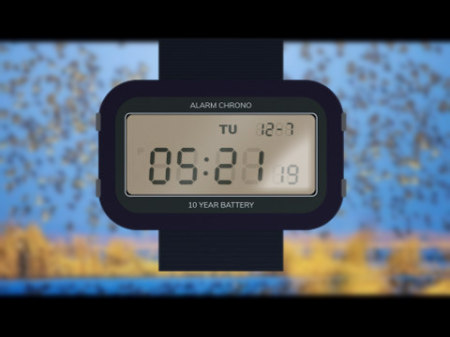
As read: 5:21:19
